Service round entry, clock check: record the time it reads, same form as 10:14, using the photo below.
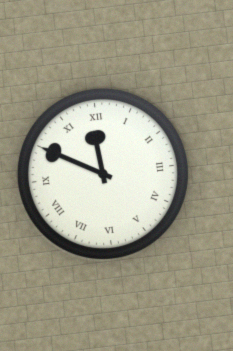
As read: 11:50
